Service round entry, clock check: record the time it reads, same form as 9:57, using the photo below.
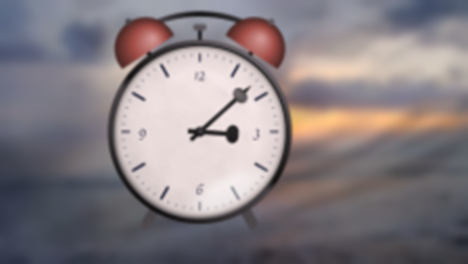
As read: 3:08
